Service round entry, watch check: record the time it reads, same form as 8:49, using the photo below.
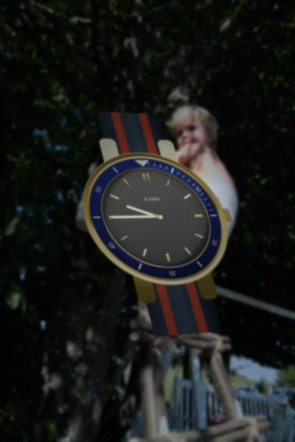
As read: 9:45
